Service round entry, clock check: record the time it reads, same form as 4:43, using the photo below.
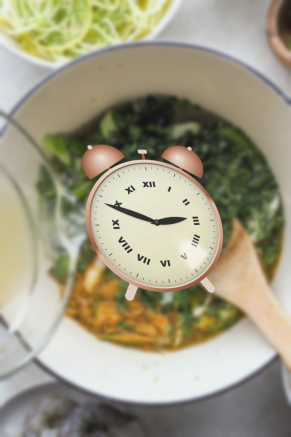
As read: 2:49
